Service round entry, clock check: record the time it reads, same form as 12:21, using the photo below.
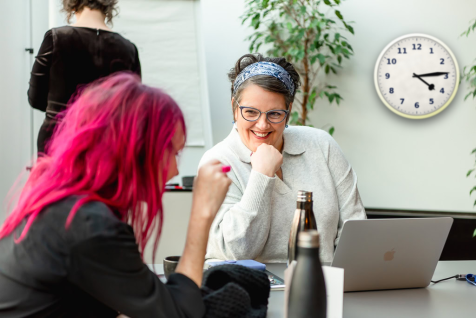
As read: 4:14
